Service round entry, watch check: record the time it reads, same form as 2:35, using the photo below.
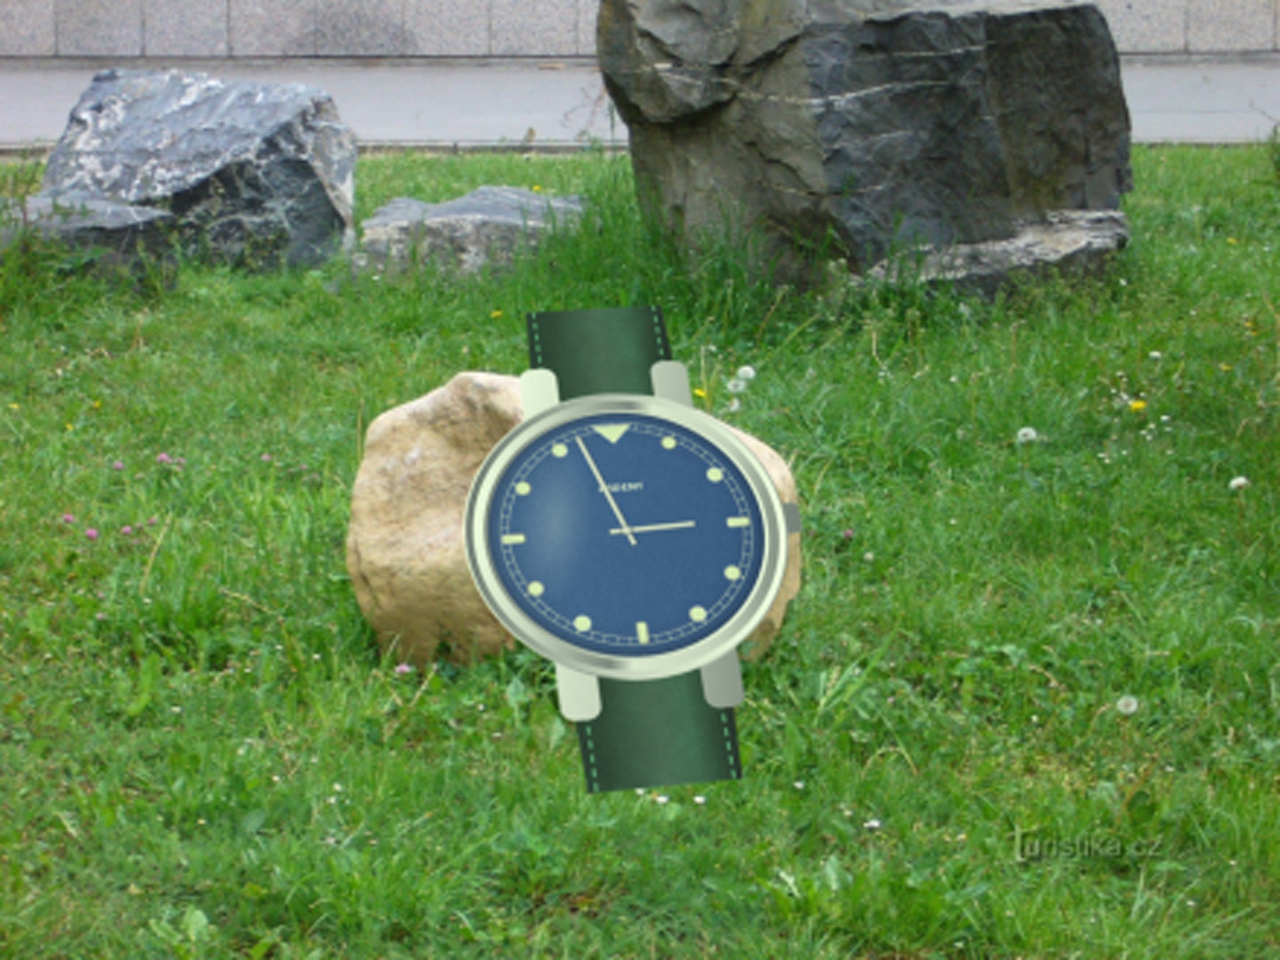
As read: 2:57
